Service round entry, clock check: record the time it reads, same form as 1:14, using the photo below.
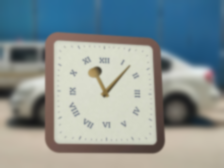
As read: 11:07
